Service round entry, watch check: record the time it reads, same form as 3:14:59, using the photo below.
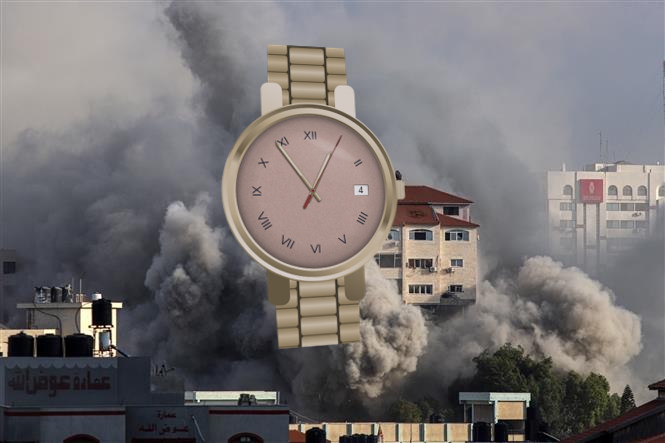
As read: 12:54:05
